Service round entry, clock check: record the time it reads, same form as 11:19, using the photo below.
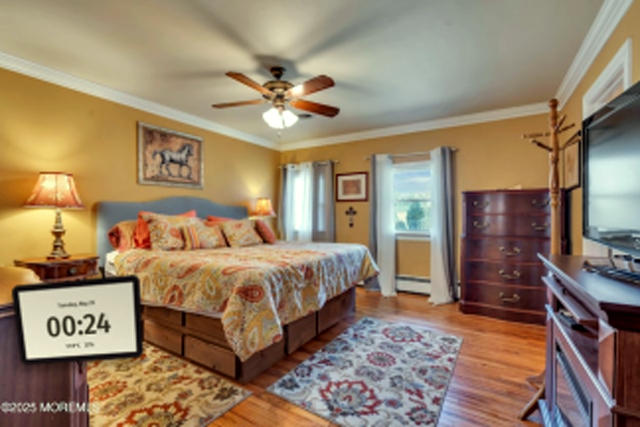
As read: 0:24
